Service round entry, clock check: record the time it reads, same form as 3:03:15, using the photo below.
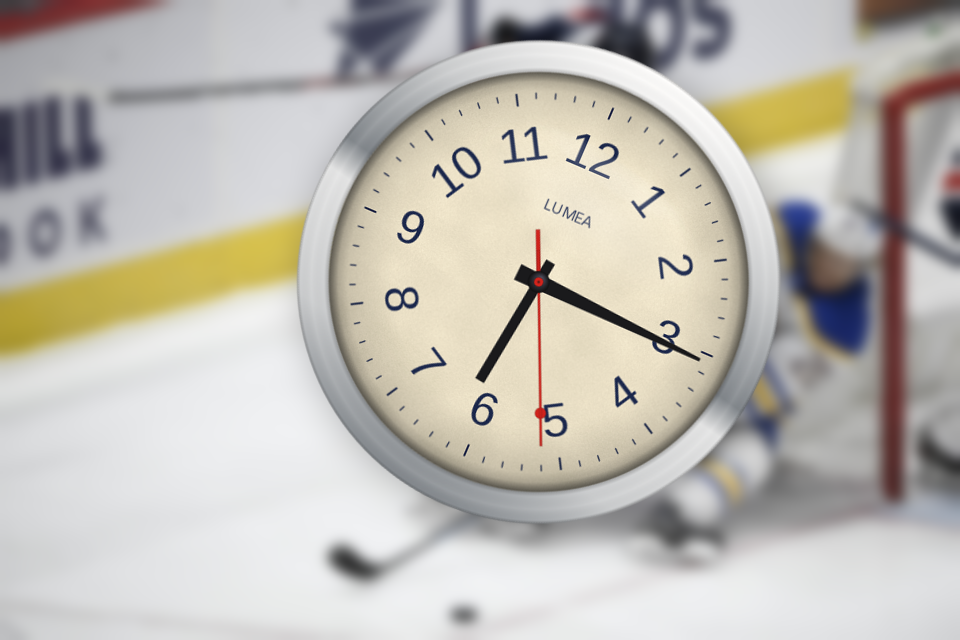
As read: 6:15:26
